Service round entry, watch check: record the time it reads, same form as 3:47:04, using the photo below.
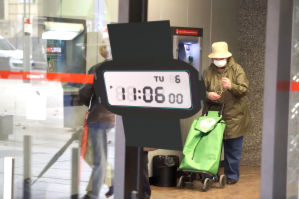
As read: 11:06:00
